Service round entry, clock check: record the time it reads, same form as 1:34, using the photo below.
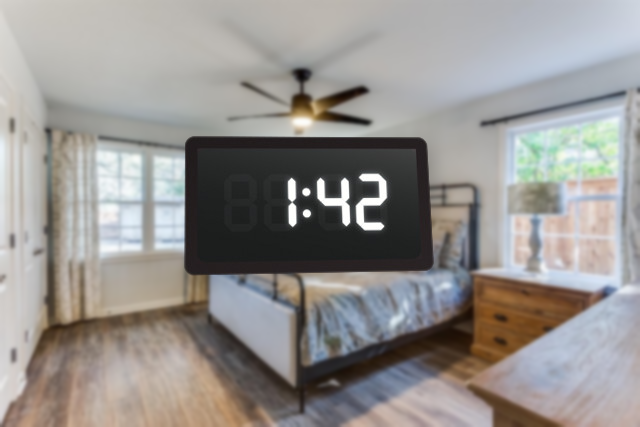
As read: 1:42
